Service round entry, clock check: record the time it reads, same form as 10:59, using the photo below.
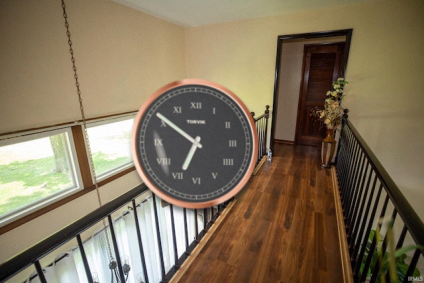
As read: 6:51
